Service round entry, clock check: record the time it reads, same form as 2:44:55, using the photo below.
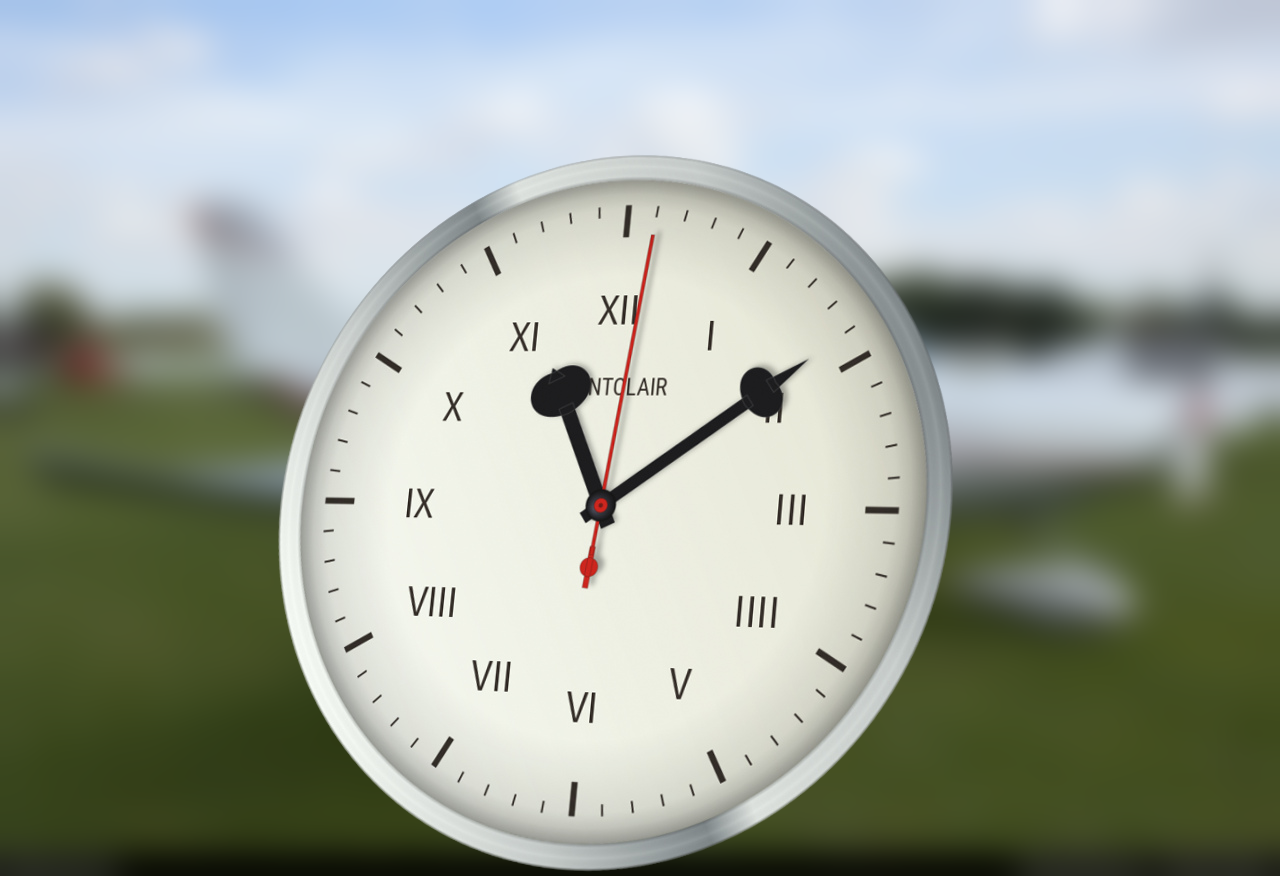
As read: 11:09:01
